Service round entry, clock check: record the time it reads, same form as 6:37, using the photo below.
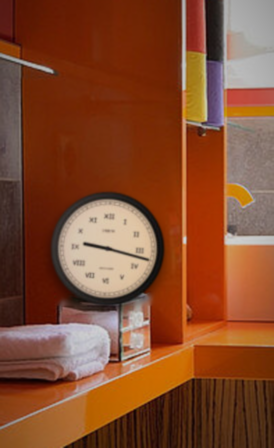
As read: 9:17
